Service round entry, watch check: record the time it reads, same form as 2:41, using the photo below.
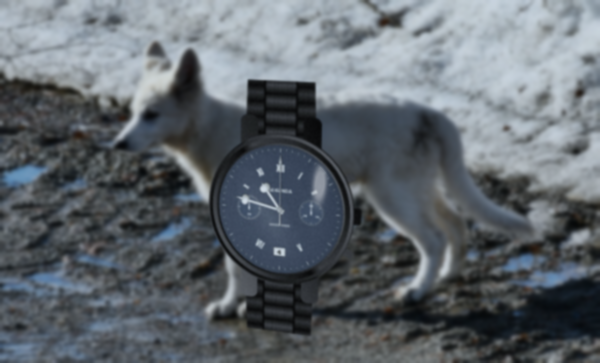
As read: 10:47
